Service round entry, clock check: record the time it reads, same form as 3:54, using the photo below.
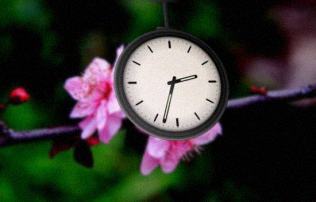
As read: 2:33
